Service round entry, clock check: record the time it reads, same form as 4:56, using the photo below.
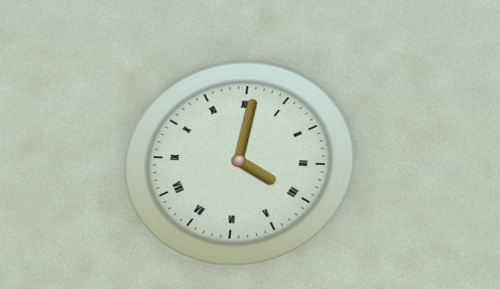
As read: 4:01
